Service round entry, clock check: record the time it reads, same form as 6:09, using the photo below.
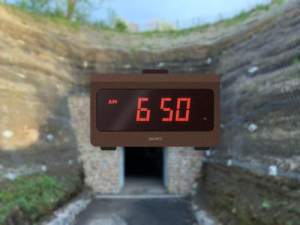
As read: 6:50
